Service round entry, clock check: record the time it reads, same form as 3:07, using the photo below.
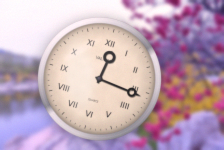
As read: 12:16
